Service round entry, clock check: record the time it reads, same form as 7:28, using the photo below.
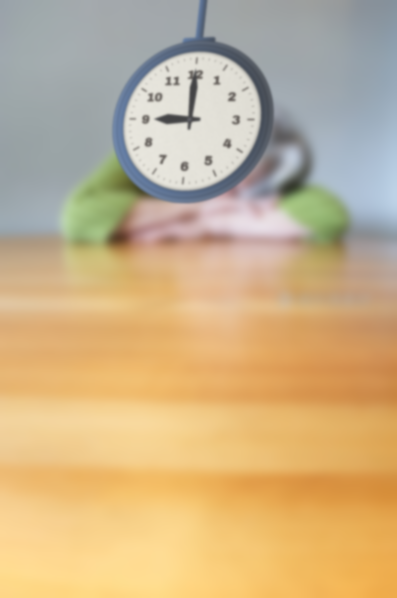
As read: 9:00
